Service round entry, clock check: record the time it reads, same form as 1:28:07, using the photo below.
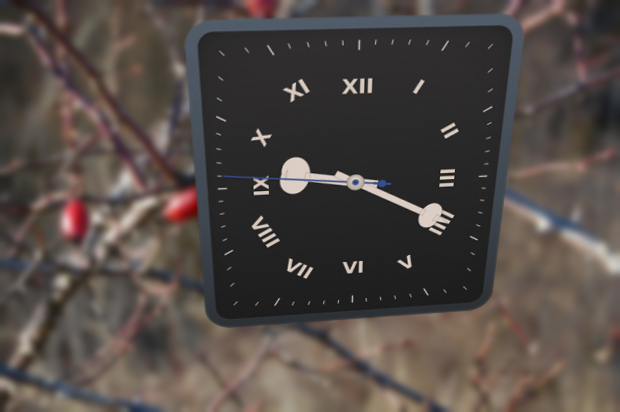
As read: 9:19:46
